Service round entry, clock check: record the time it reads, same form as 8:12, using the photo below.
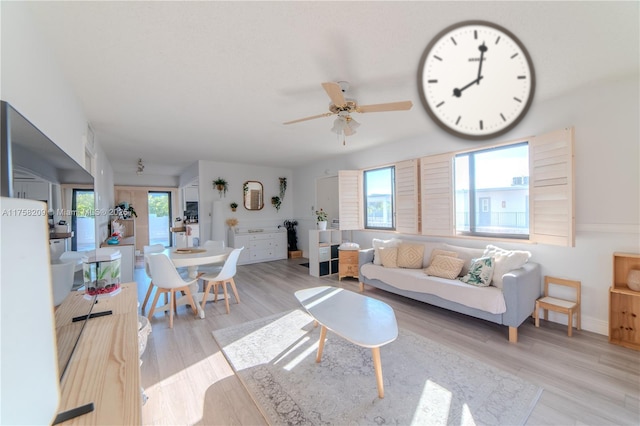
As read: 8:02
